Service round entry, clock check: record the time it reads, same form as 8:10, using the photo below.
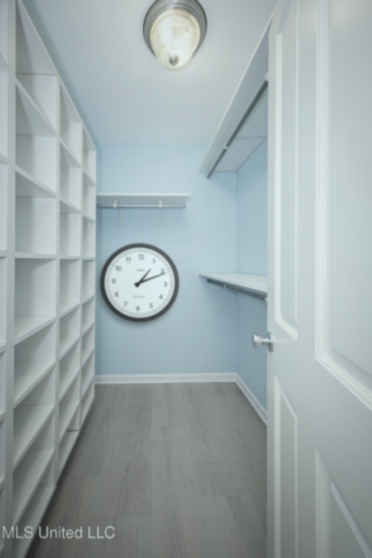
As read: 1:11
